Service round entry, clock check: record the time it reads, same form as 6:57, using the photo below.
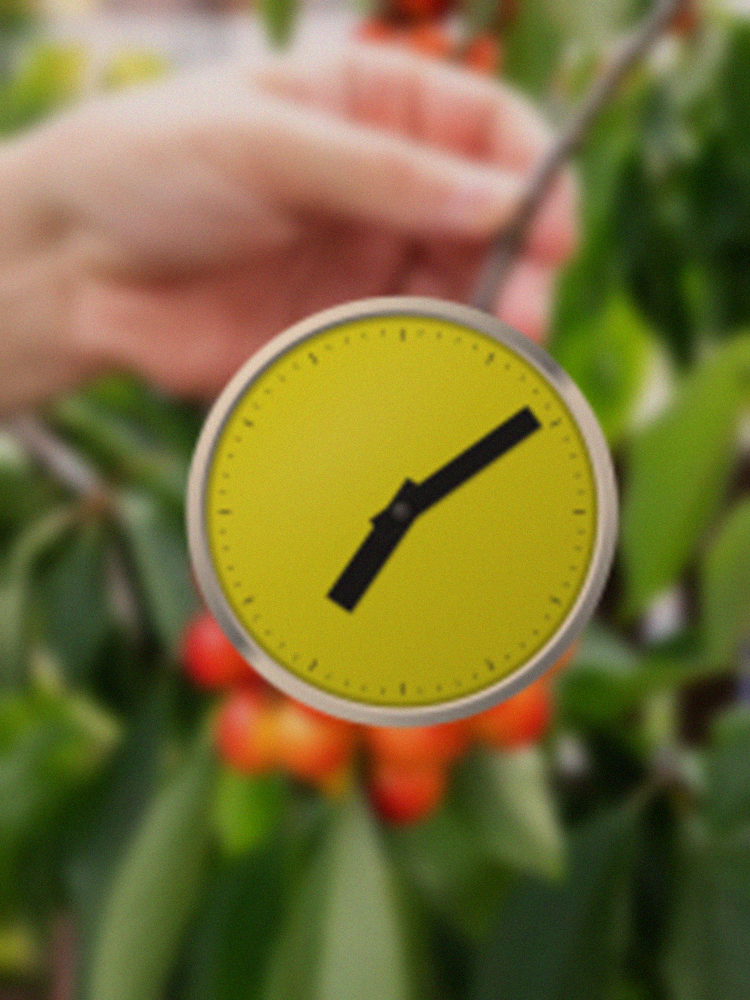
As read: 7:09
